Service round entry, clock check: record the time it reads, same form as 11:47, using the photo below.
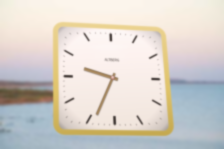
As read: 9:34
